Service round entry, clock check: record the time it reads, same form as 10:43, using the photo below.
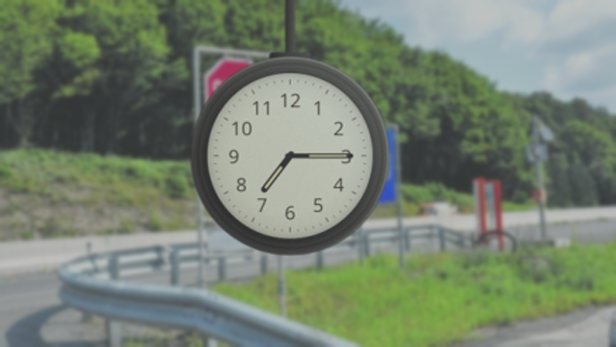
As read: 7:15
